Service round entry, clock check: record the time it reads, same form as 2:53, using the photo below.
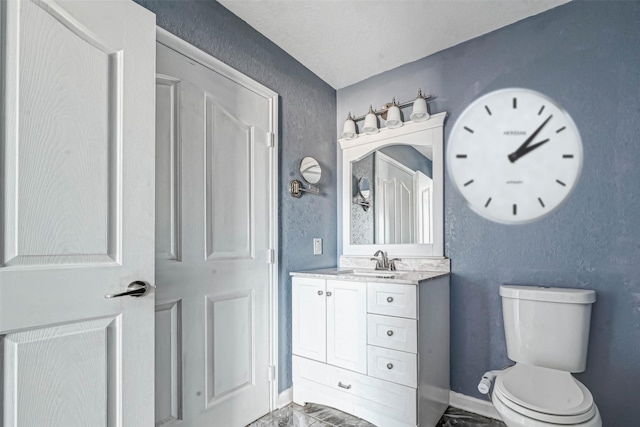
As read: 2:07
